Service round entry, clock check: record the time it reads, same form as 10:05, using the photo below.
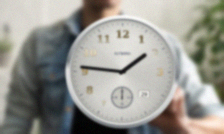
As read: 1:46
